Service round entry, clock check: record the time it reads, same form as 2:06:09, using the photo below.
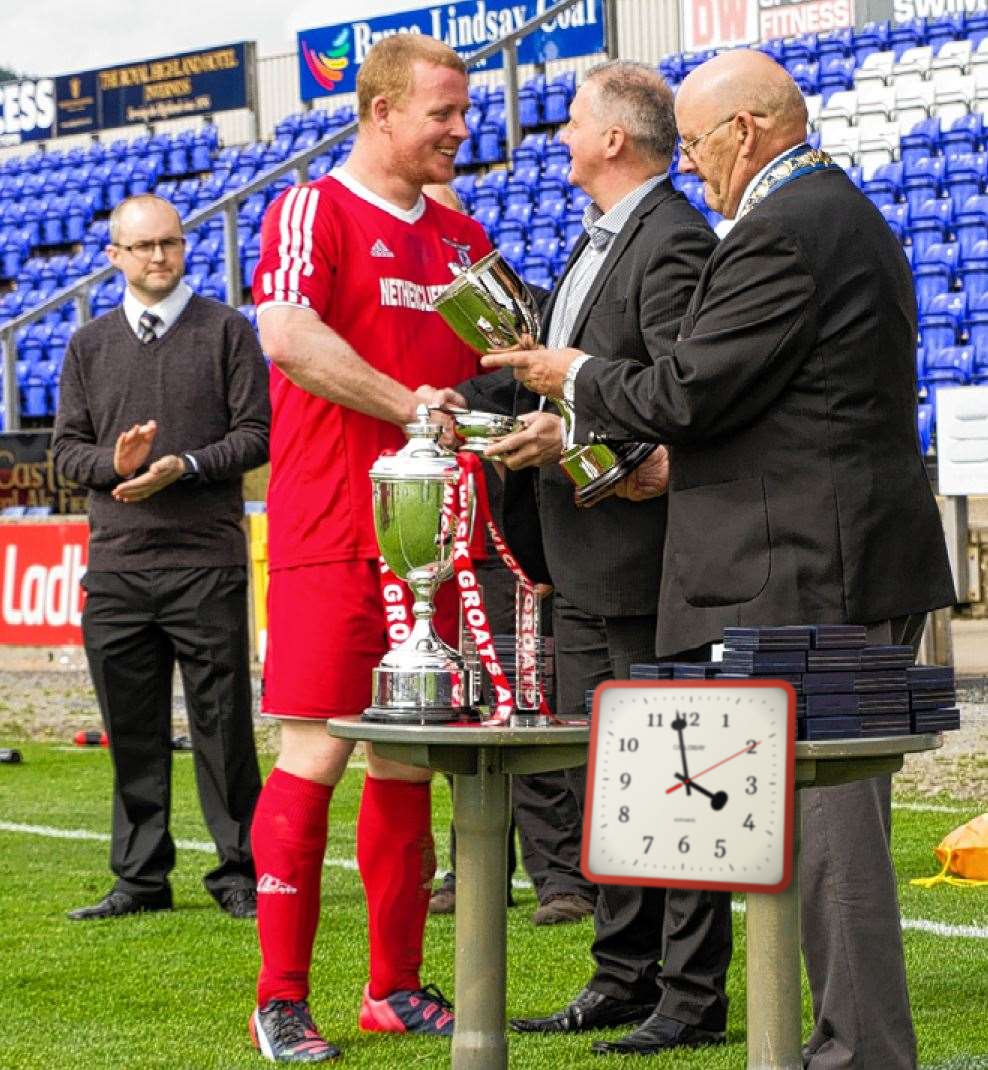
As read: 3:58:10
